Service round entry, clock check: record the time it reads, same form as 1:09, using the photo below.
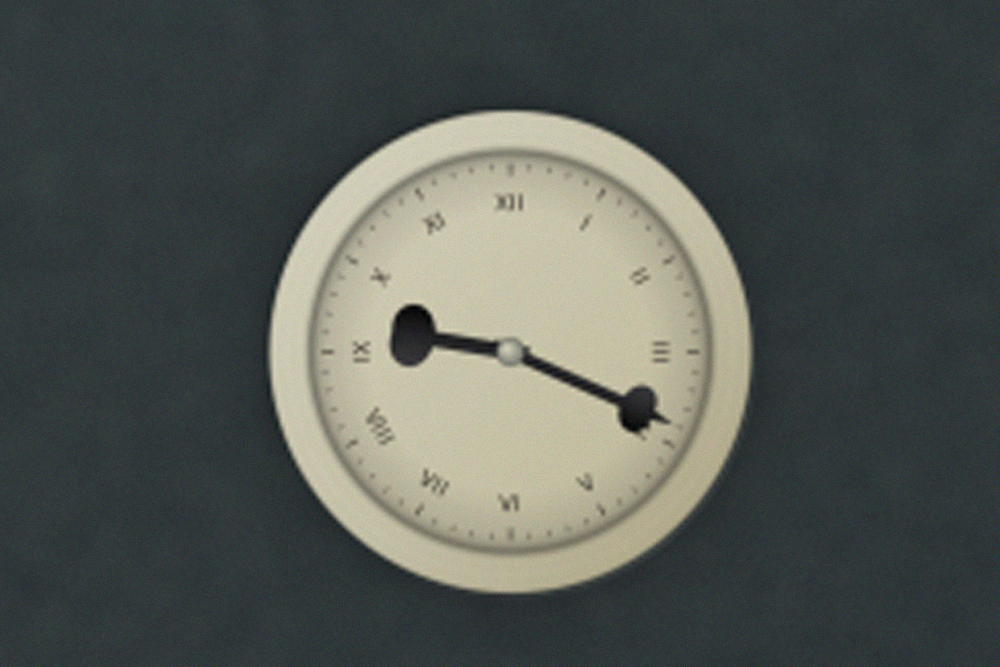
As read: 9:19
